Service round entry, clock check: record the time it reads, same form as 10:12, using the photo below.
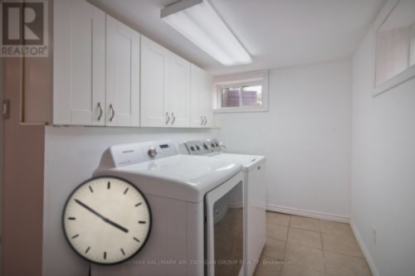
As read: 3:50
